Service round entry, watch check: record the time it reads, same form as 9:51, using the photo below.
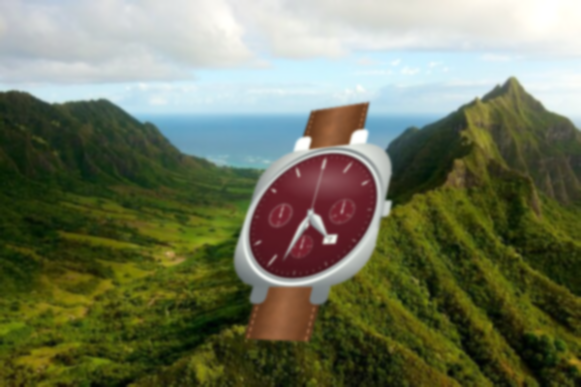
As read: 4:33
